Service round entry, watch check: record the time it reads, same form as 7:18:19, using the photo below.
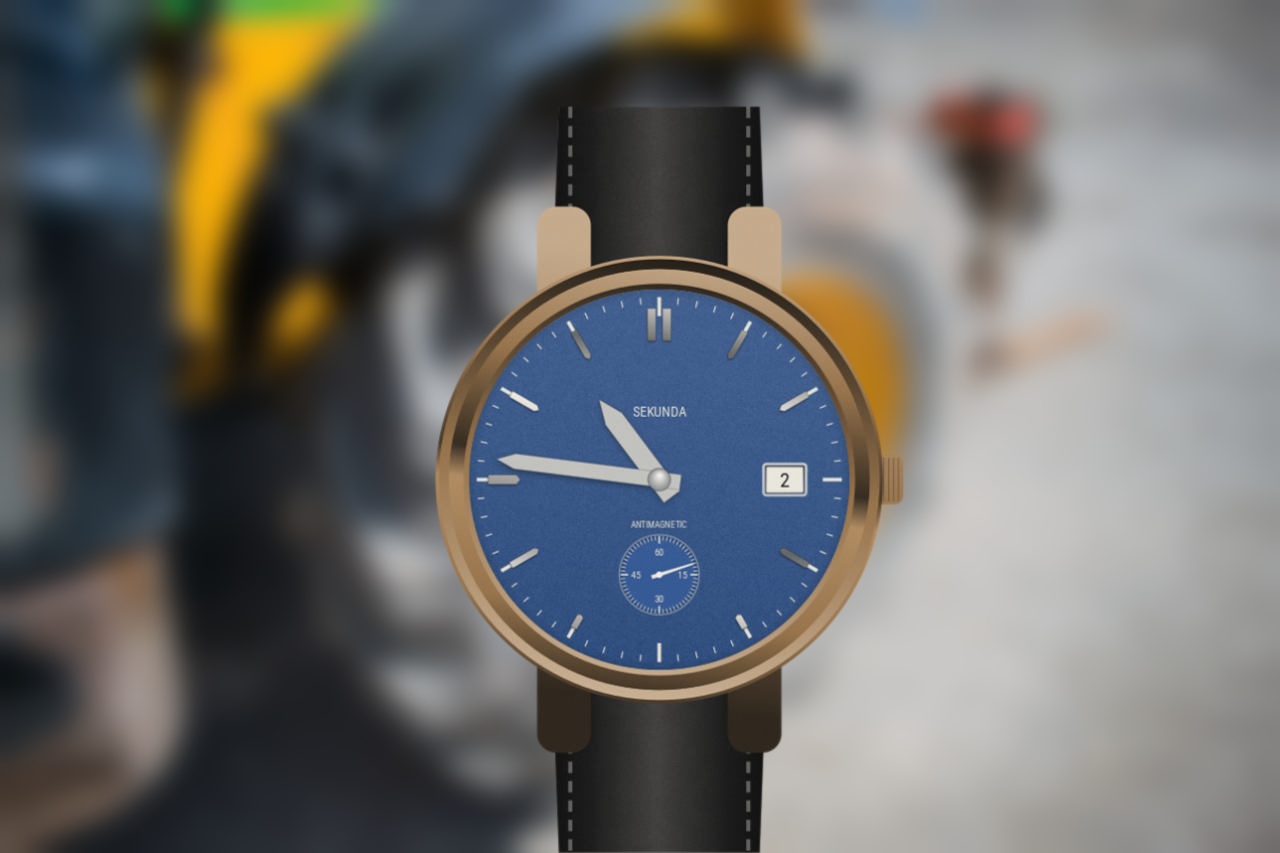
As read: 10:46:12
